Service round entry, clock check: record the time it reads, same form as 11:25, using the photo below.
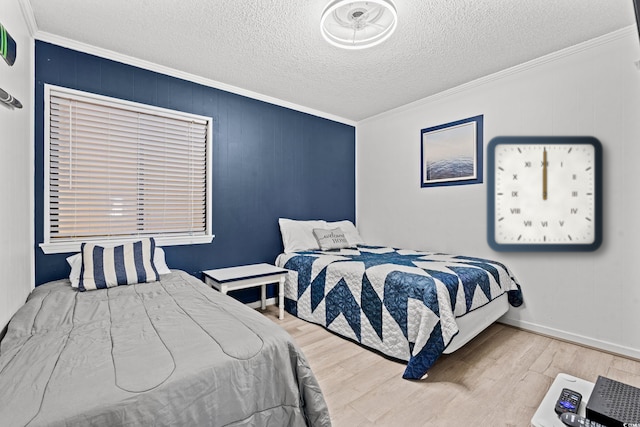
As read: 12:00
